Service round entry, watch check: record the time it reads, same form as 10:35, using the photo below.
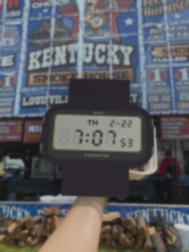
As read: 7:07
